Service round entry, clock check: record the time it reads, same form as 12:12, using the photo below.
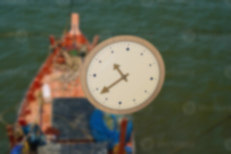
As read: 10:38
